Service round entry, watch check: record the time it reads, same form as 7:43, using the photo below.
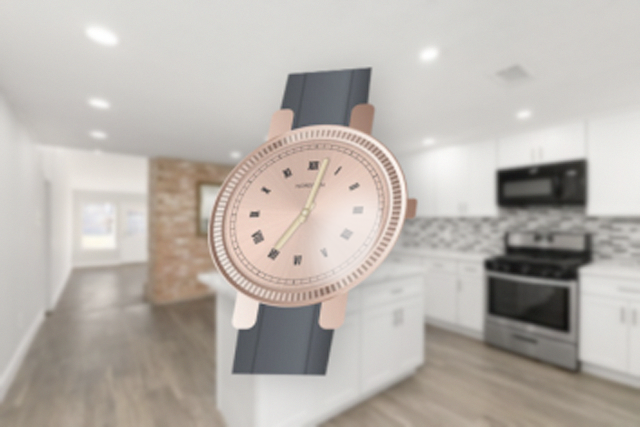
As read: 7:02
